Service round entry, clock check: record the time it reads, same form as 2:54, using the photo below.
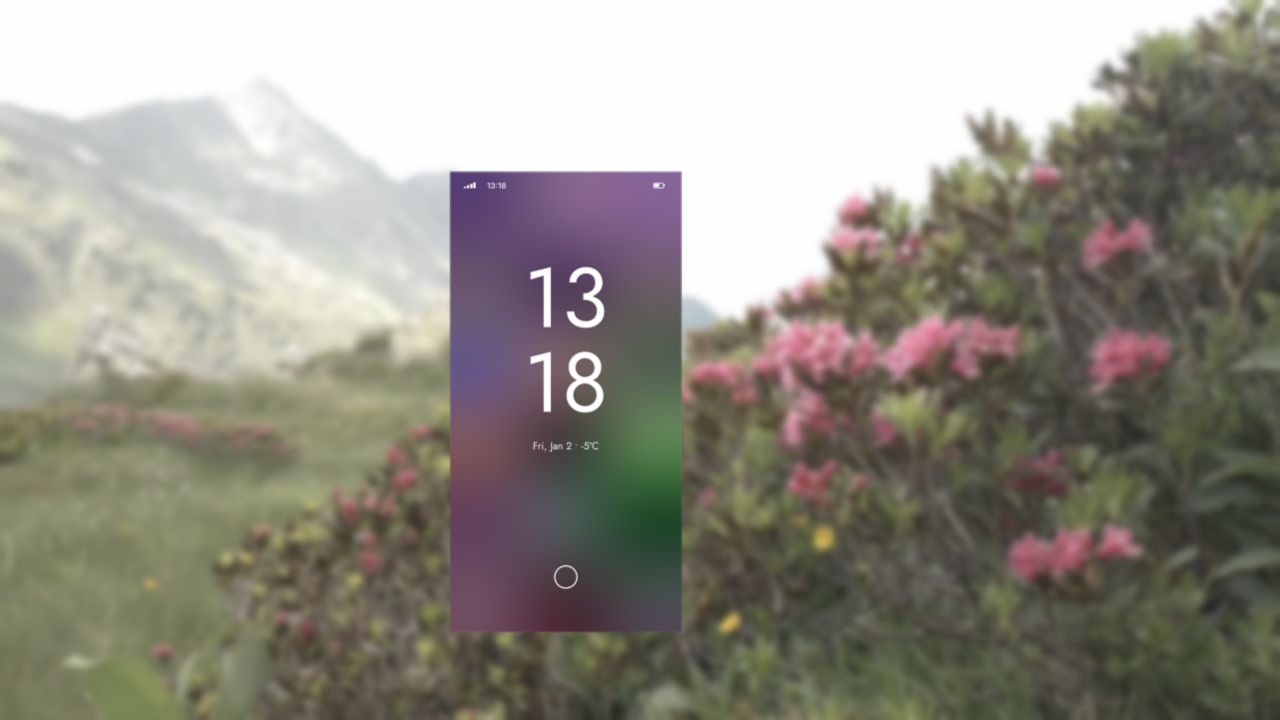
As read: 13:18
